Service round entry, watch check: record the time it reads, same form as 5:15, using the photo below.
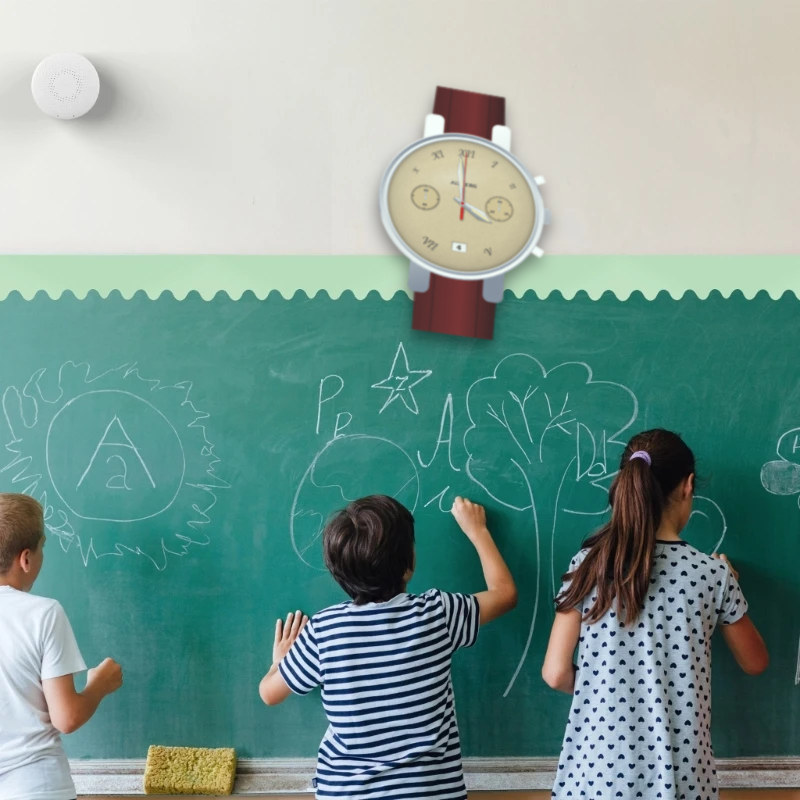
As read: 3:59
